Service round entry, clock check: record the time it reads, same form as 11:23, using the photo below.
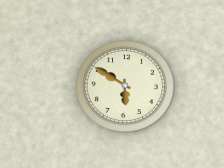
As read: 5:50
